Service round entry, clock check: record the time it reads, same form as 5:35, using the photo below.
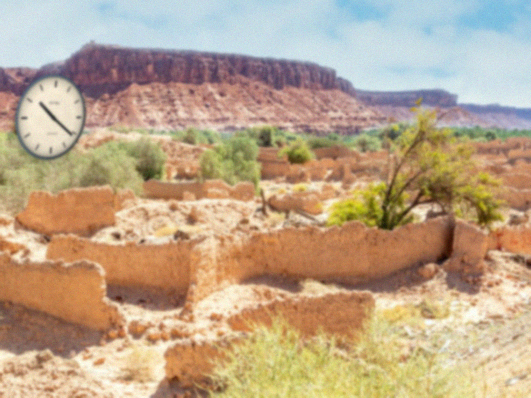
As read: 10:21
